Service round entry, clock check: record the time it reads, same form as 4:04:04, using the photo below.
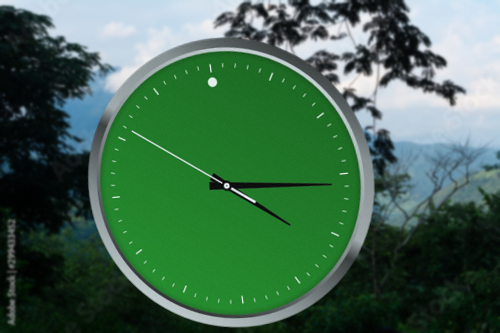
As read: 4:15:51
